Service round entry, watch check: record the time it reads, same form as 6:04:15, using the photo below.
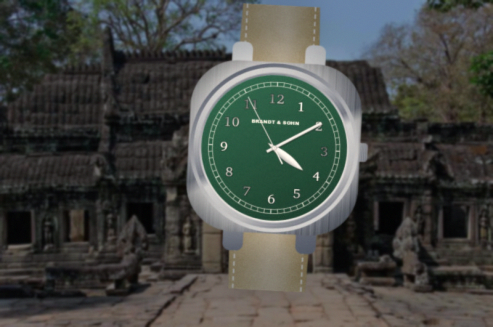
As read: 4:09:55
